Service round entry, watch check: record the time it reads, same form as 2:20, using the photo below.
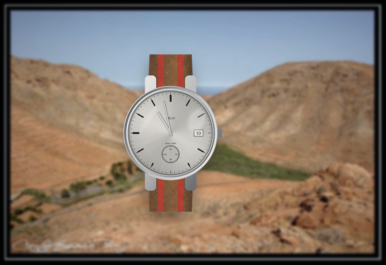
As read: 10:58
